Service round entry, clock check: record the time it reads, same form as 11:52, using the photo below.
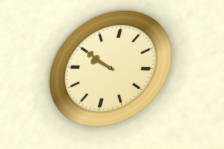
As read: 9:50
